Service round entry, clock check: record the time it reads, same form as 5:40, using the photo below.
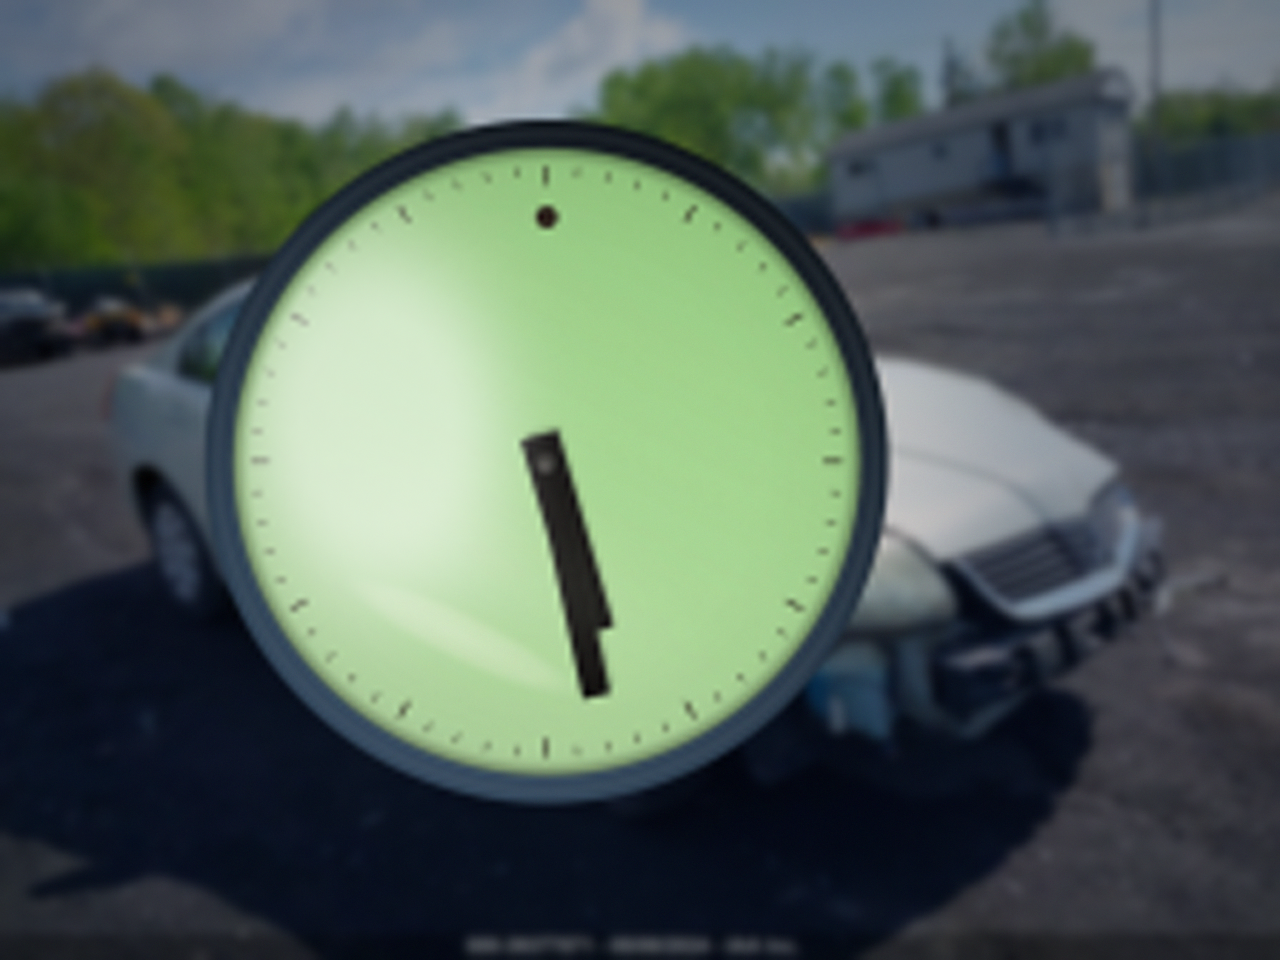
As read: 5:28
